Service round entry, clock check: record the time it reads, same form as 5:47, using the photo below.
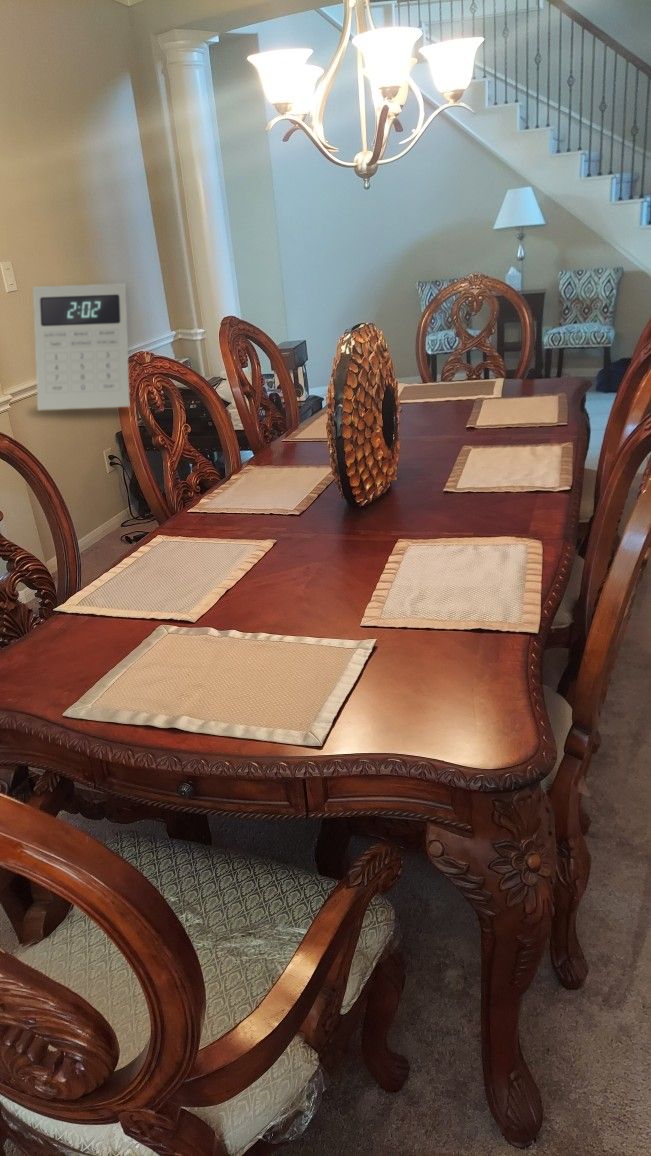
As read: 2:02
